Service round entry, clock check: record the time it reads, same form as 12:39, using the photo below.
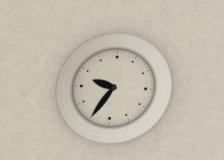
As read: 9:35
